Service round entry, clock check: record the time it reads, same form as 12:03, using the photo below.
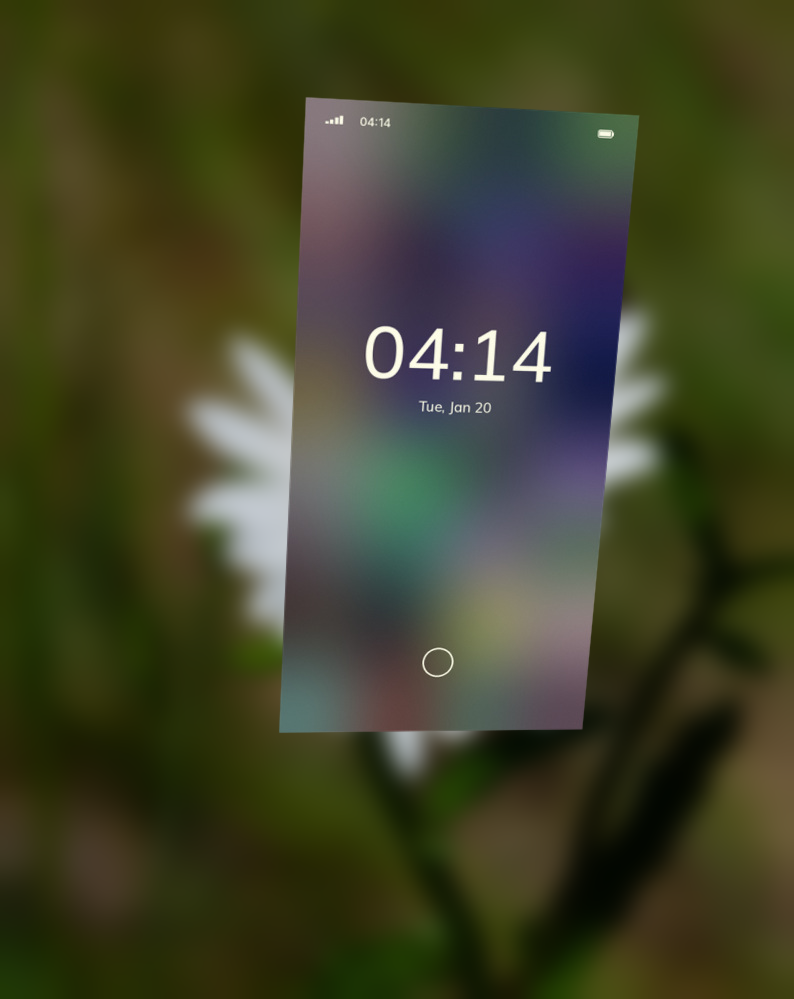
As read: 4:14
